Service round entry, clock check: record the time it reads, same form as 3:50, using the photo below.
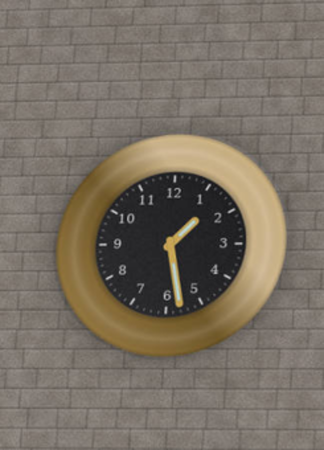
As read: 1:28
